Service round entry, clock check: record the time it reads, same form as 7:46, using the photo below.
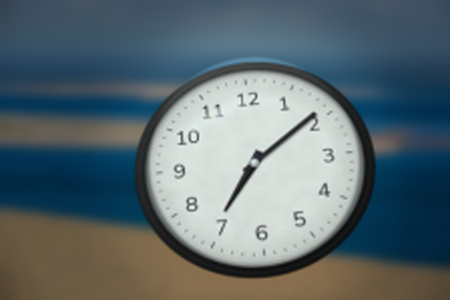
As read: 7:09
